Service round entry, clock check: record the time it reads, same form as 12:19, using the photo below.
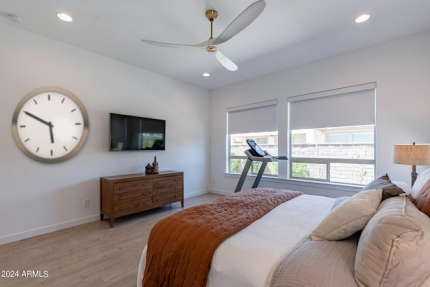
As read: 5:50
